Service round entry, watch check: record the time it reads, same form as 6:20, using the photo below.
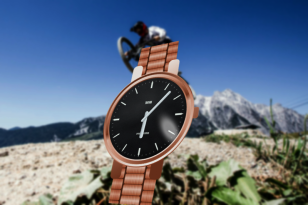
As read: 6:07
